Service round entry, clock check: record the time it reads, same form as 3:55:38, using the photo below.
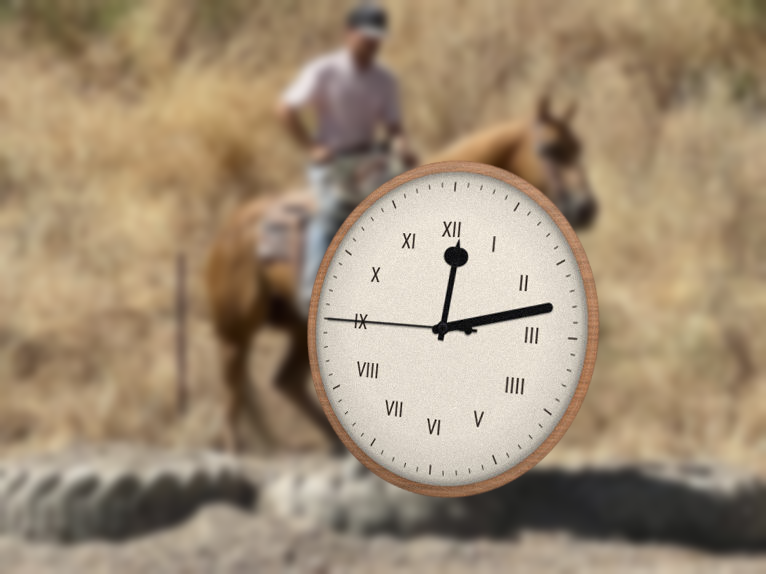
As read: 12:12:45
